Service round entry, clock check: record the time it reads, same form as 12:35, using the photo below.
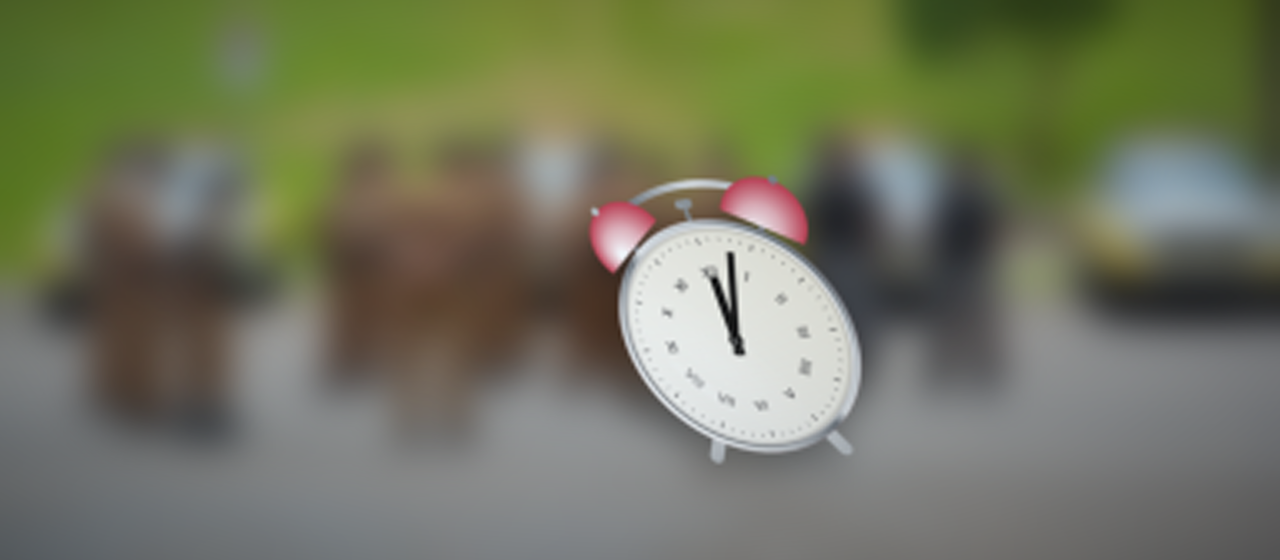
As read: 12:03
